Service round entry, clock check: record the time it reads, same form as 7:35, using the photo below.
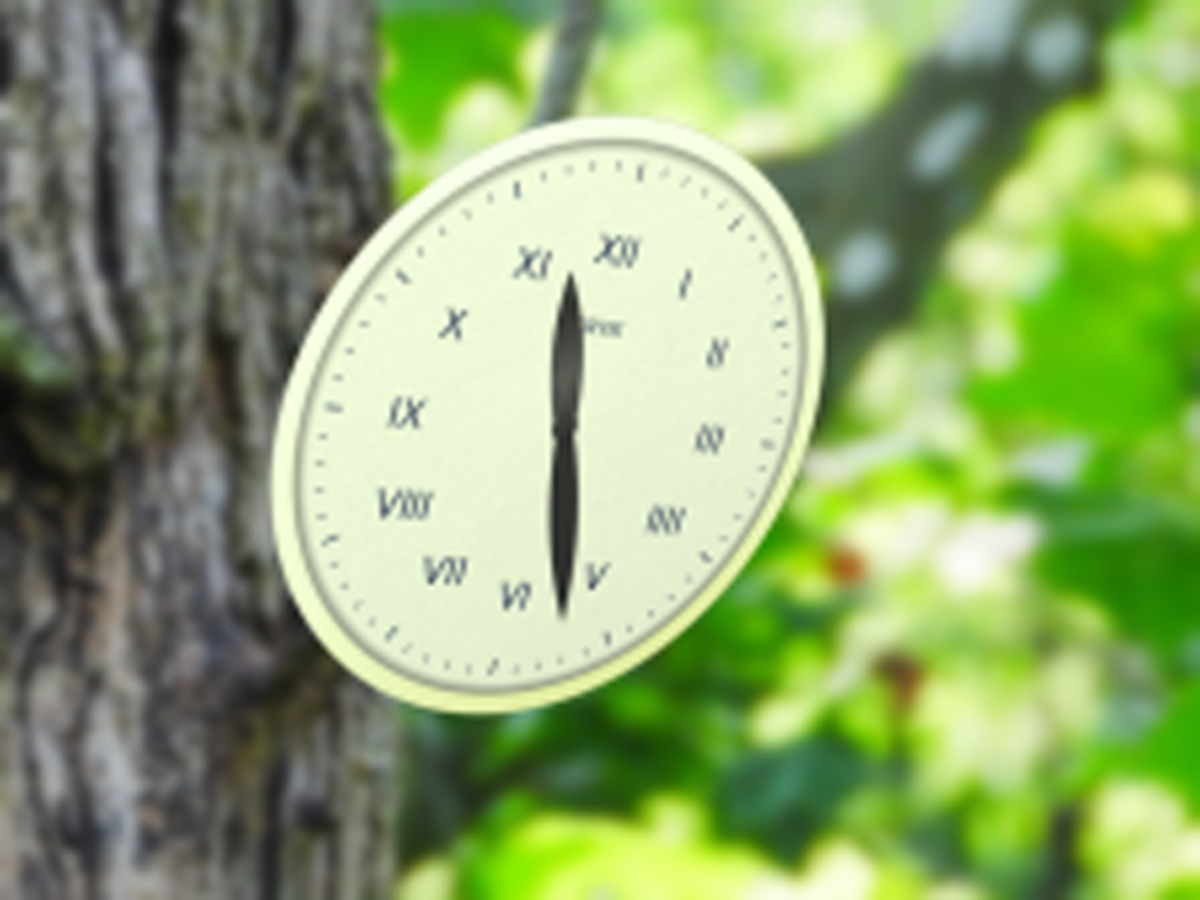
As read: 11:27
